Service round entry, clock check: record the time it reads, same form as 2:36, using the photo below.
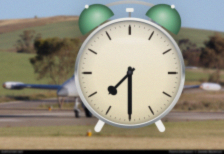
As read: 7:30
